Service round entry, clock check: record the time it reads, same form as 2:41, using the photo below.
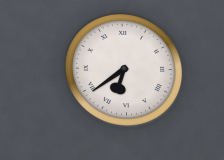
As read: 6:39
